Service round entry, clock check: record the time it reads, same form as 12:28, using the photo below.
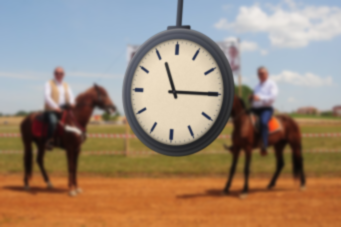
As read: 11:15
